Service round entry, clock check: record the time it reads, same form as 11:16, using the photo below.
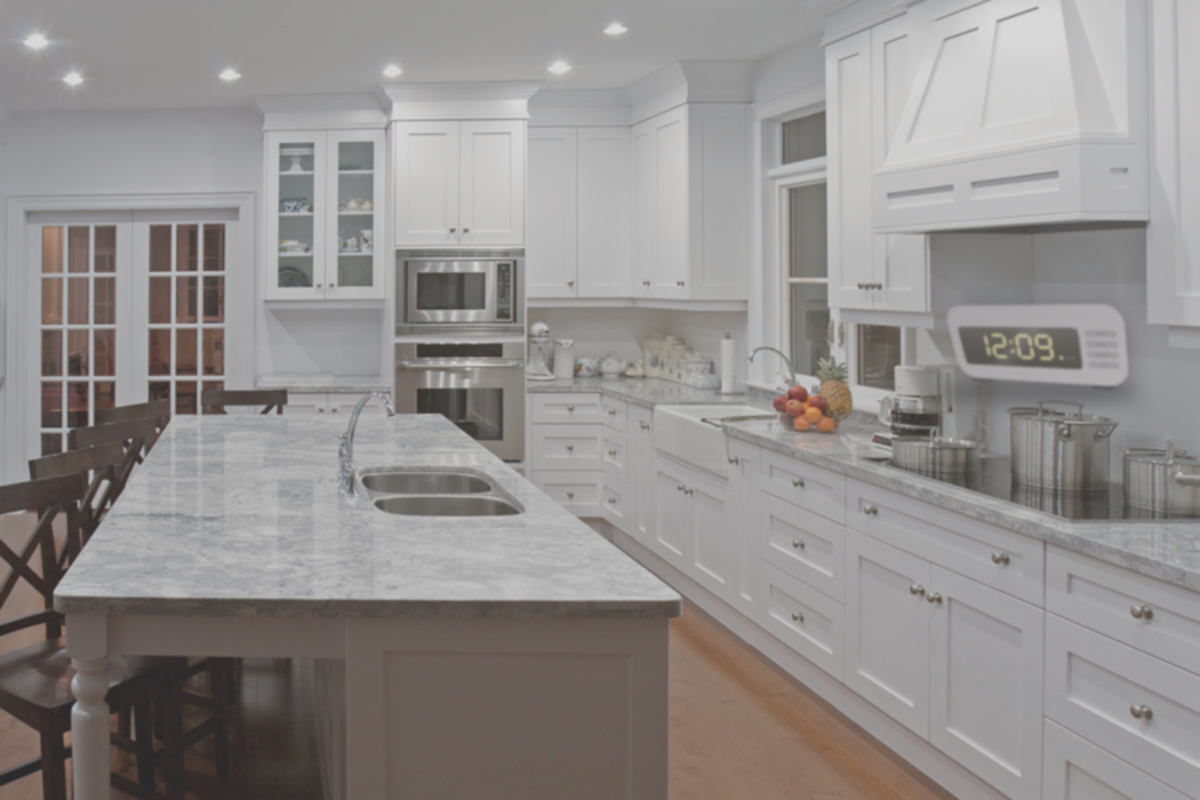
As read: 12:09
